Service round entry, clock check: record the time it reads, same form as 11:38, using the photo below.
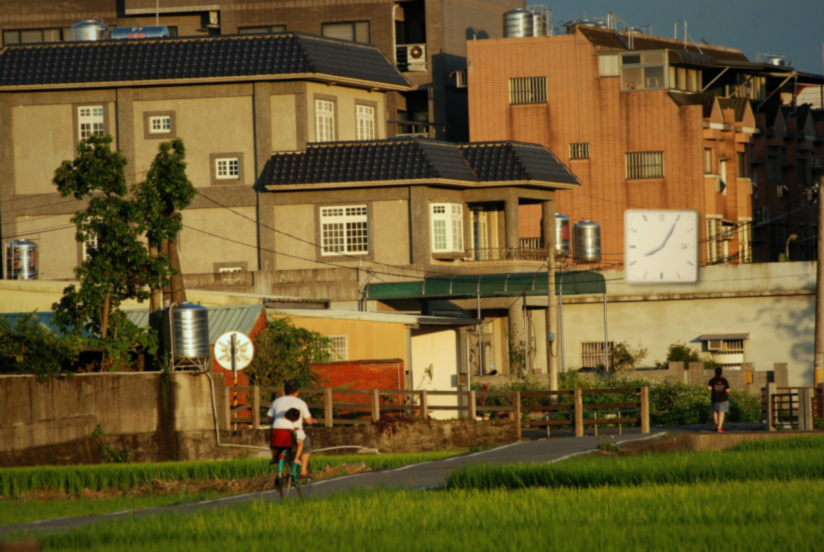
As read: 8:05
